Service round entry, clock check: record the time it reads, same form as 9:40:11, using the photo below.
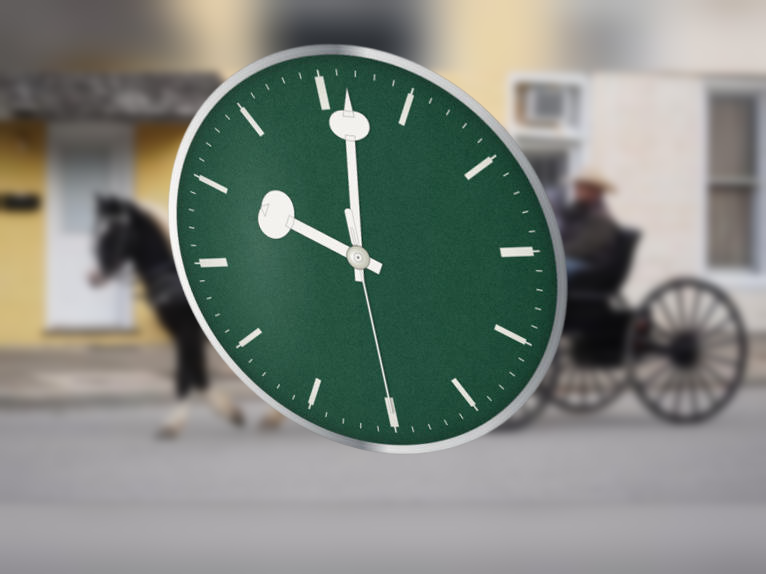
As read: 10:01:30
